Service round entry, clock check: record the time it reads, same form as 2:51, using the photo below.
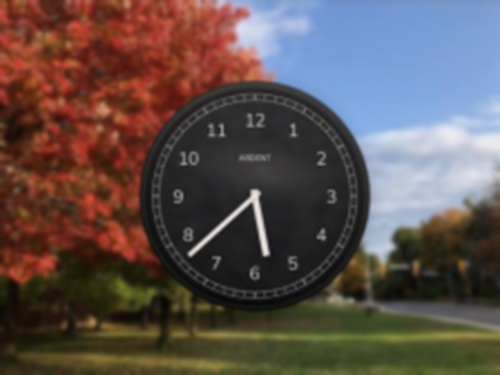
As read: 5:38
